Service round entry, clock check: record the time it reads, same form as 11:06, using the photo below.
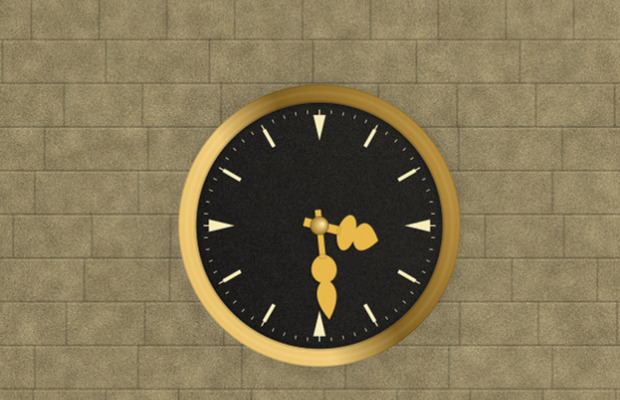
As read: 3:29
